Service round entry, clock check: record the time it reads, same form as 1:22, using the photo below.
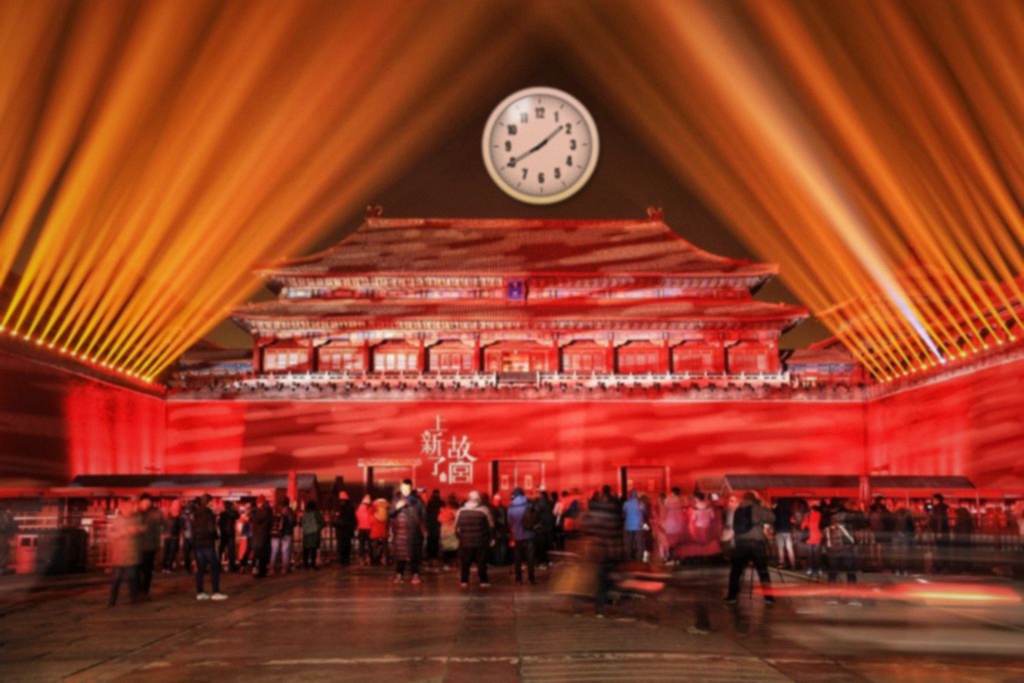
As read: 1:40
